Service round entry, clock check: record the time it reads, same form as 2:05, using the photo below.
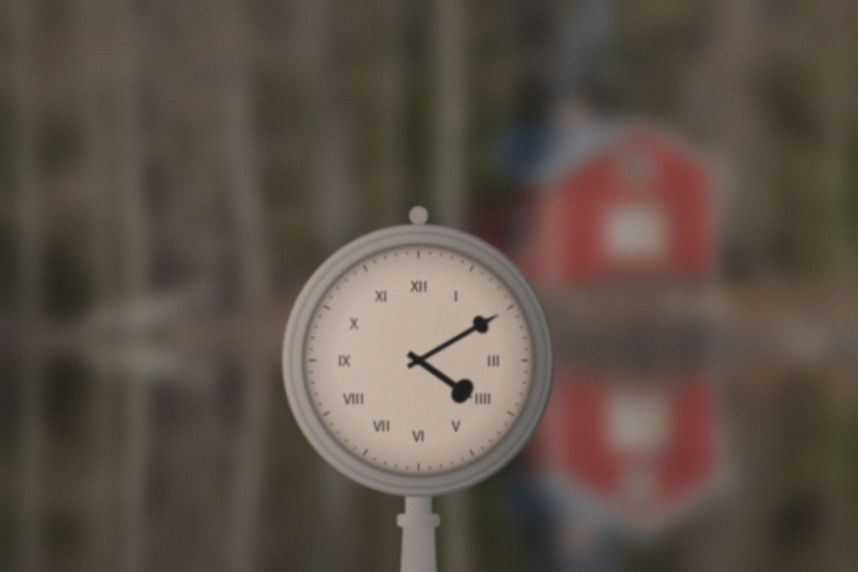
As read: 4:10
